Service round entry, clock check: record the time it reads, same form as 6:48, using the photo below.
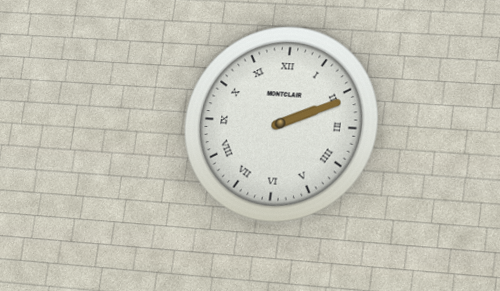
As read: 2:11
